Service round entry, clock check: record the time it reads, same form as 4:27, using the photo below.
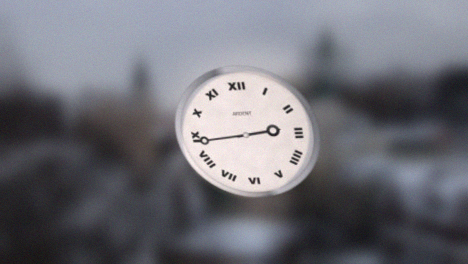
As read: 2:44
